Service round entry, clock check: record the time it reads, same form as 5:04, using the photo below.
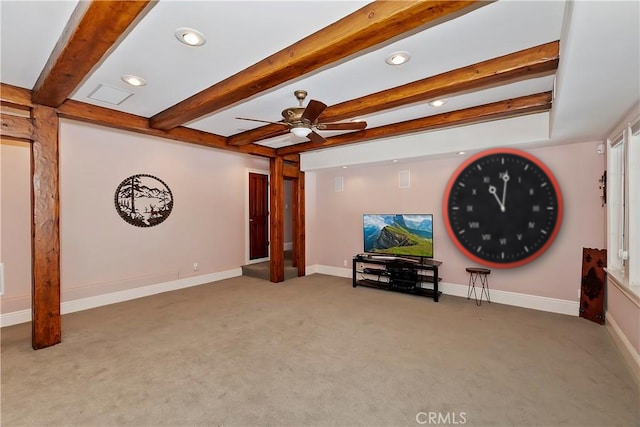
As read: 11:01
